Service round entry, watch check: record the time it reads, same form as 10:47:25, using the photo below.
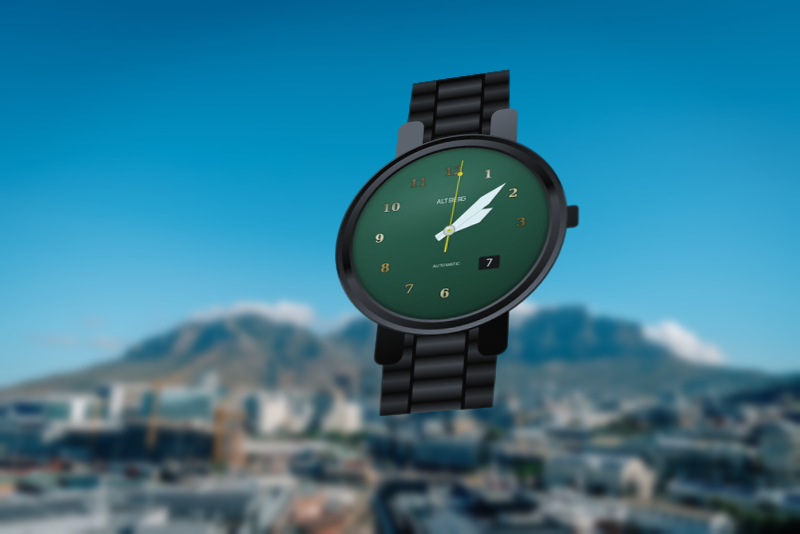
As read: 2:08:01
